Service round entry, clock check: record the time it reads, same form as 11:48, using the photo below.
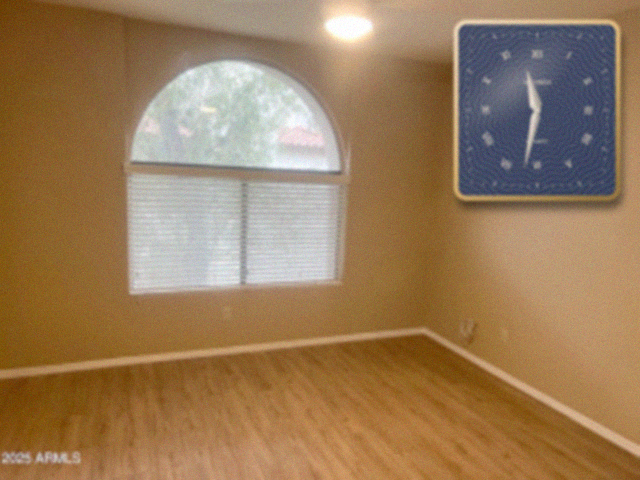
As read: 11:32
